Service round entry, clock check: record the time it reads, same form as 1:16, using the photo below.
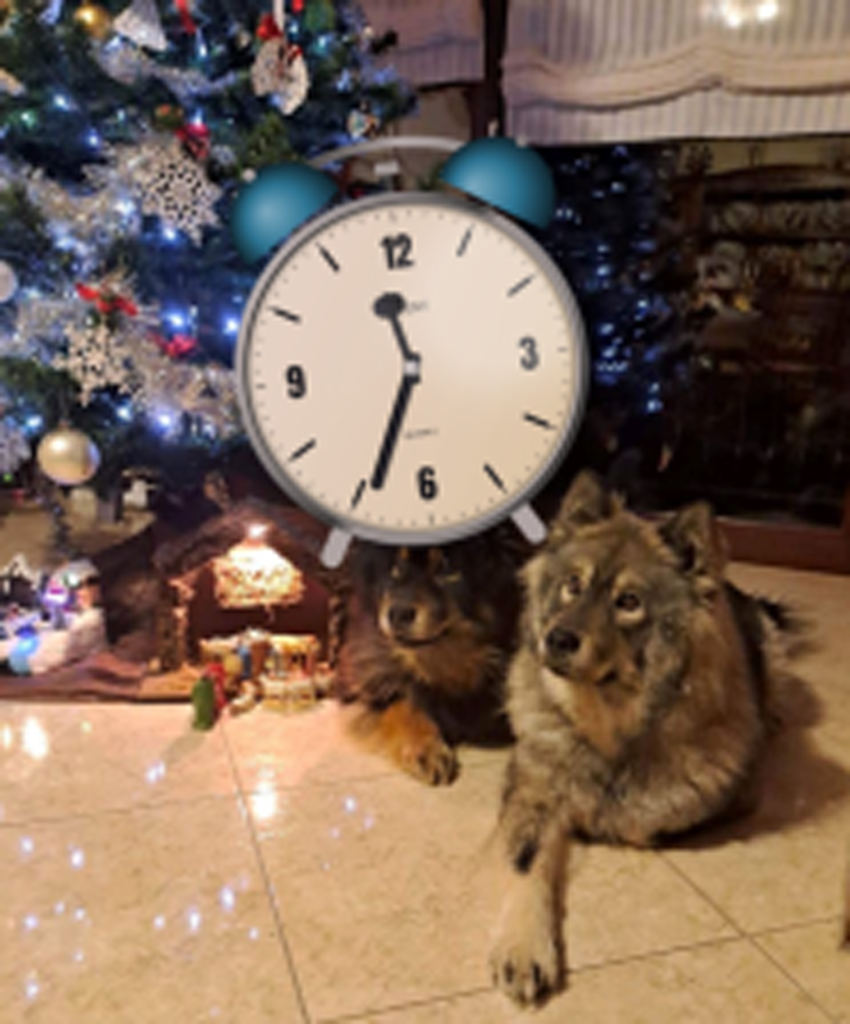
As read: 11:34
